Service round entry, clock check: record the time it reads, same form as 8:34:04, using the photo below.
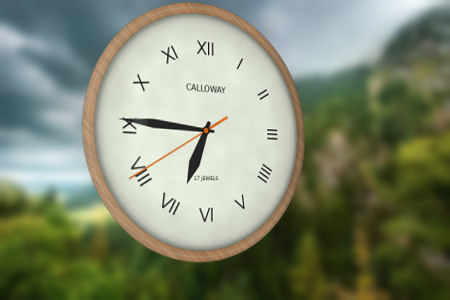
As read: 6:45:40
